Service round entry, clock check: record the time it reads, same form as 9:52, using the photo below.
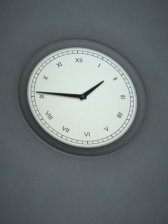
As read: 1:46
